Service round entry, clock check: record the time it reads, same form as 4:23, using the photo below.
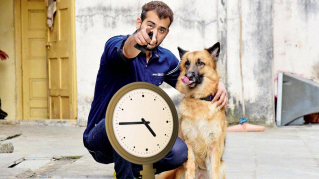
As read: 4:45
